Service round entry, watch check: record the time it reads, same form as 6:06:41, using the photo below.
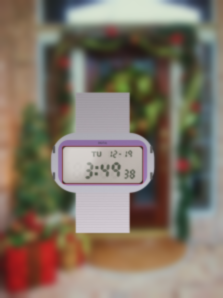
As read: 3:49:38
